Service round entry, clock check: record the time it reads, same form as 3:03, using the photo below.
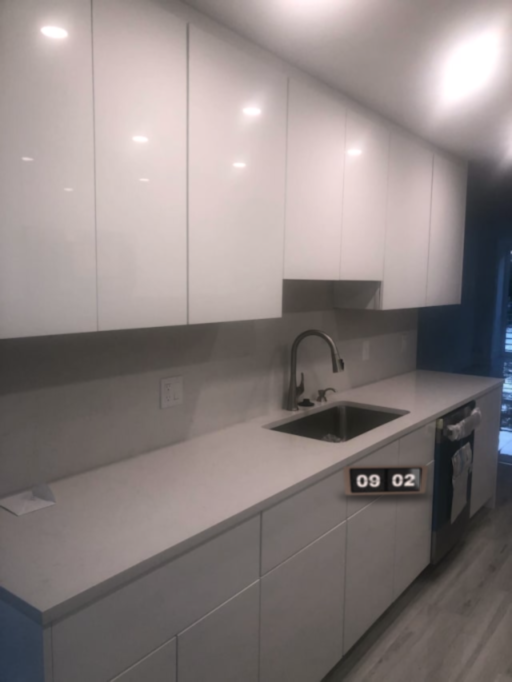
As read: 9:02
